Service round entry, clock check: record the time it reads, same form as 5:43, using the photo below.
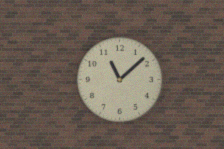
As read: 11:08
